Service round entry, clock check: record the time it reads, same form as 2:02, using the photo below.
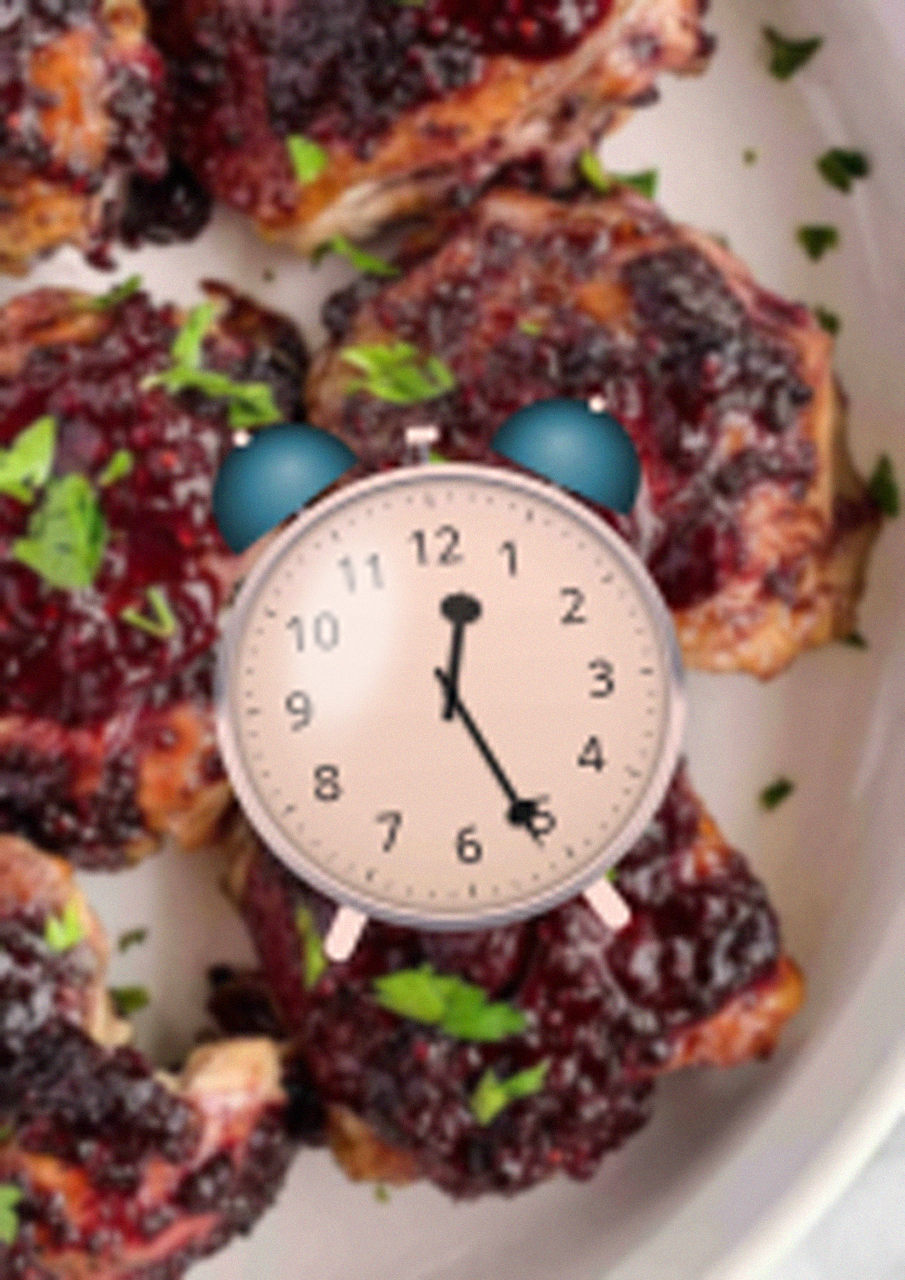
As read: 12:26
